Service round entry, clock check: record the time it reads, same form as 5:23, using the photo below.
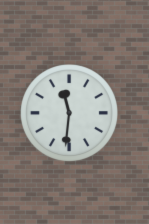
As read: 11:31
